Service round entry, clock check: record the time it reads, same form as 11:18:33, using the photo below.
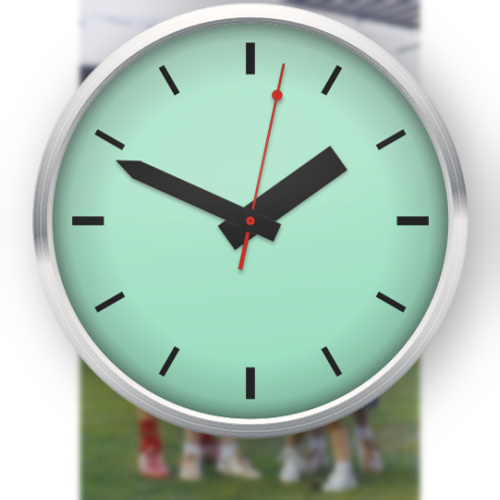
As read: 1:49:02
